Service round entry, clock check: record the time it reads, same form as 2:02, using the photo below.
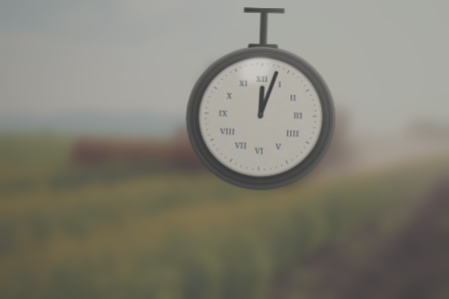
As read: 12:03
